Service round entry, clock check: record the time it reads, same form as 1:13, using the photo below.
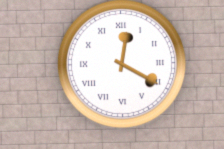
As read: 12:20
